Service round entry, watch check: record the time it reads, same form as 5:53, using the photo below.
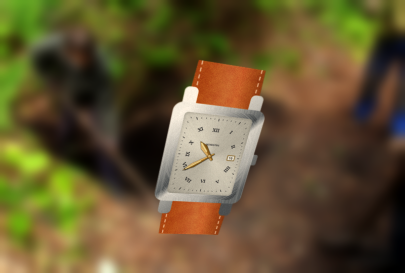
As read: 10:39
